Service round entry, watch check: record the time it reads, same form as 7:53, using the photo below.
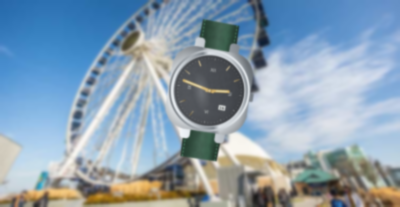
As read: 2:47
